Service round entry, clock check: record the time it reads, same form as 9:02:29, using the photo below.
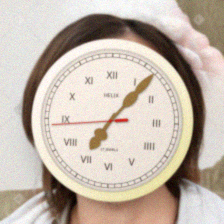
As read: 7:06:44
